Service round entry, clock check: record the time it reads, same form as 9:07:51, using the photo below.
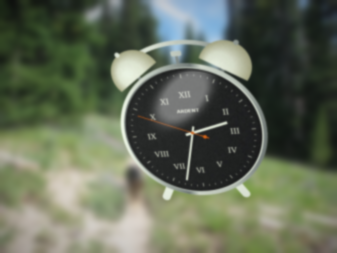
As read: 2:32:49
